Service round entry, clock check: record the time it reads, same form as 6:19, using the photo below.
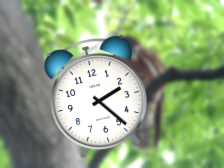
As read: 2:24
